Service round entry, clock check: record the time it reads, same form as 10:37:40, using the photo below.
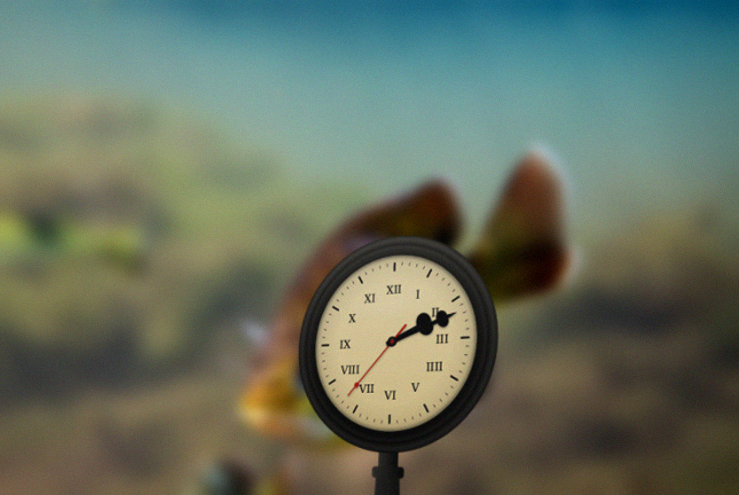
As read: 2:11:37
